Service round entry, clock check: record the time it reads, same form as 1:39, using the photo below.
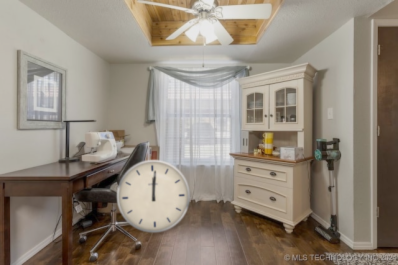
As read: 12:01
